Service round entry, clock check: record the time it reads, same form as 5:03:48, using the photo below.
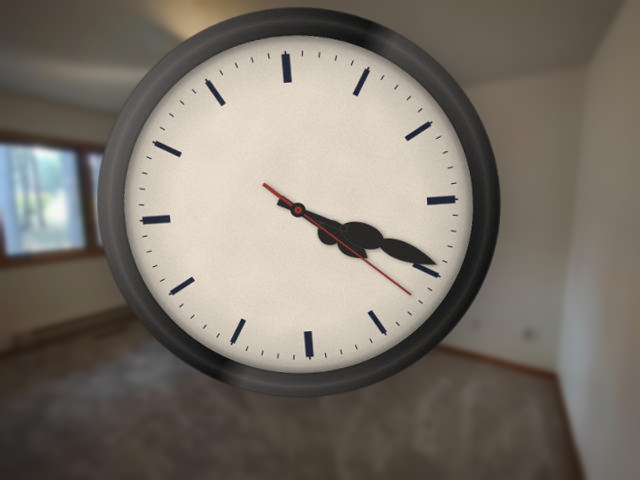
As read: 4:19:22
